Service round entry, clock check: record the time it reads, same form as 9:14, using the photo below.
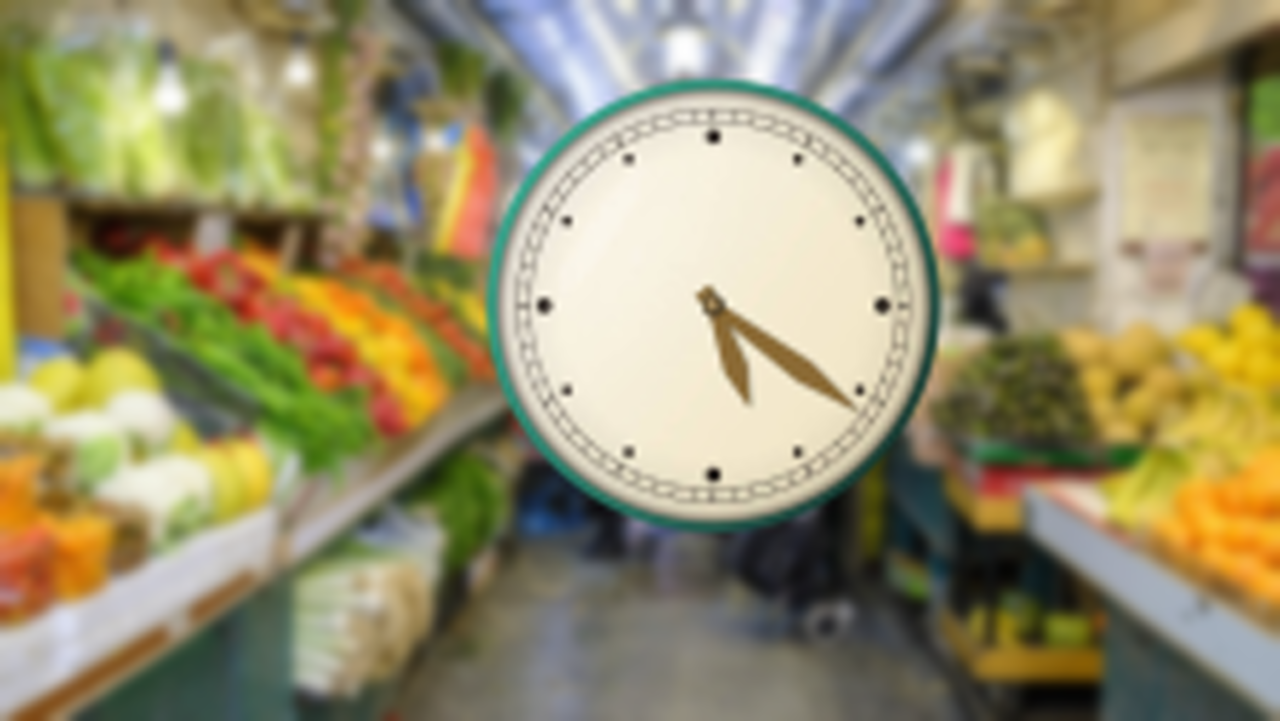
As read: 5:21
